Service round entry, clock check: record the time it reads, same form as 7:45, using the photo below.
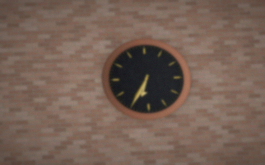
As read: 6:35
